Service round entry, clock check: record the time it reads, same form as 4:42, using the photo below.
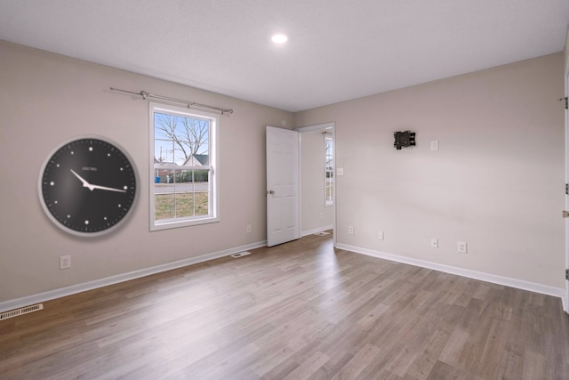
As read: 10:16
